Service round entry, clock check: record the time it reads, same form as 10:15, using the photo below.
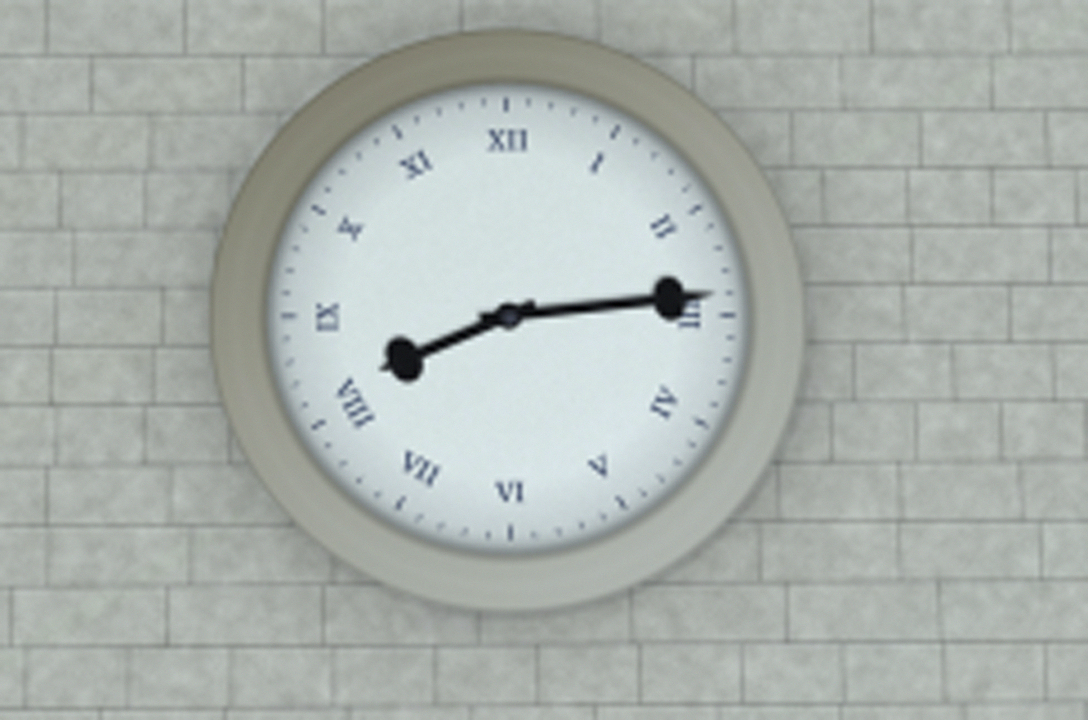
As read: 8:14
